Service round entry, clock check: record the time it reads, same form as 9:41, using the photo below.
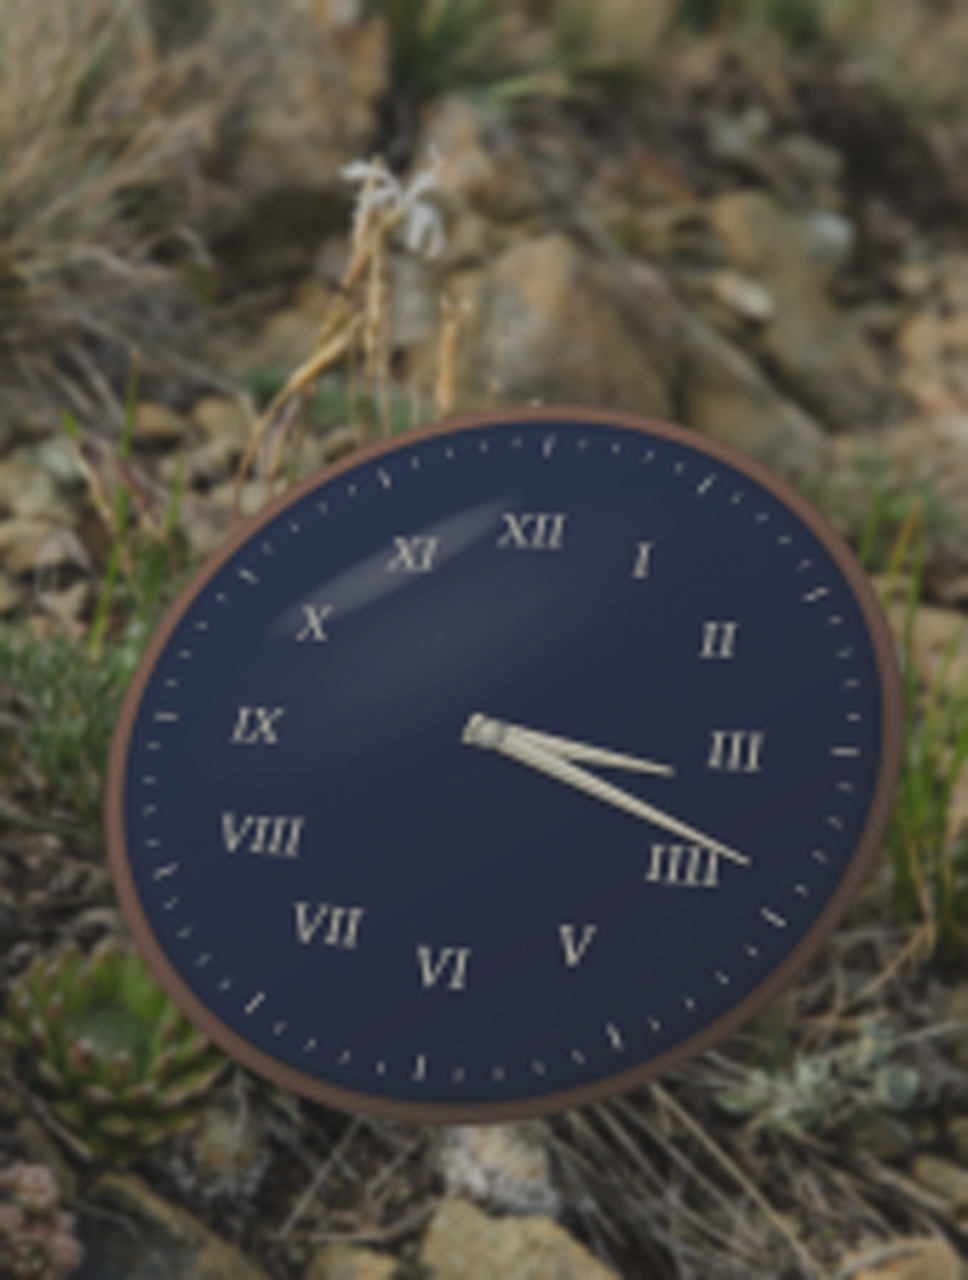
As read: 3:19
